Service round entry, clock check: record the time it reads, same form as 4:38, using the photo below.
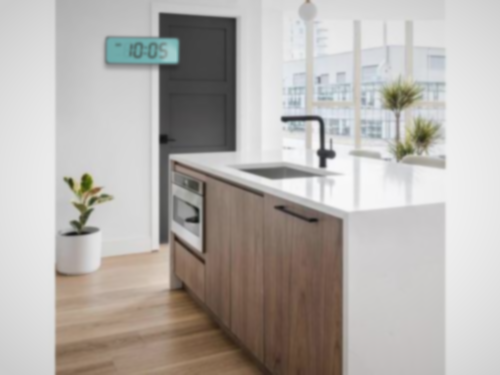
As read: 10:05
